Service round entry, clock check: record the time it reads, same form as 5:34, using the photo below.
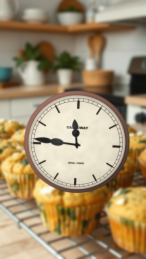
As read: 11:46
